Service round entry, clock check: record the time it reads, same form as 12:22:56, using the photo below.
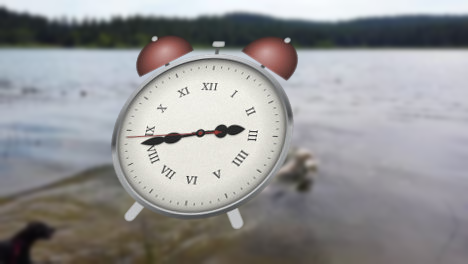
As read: 2:42:44
